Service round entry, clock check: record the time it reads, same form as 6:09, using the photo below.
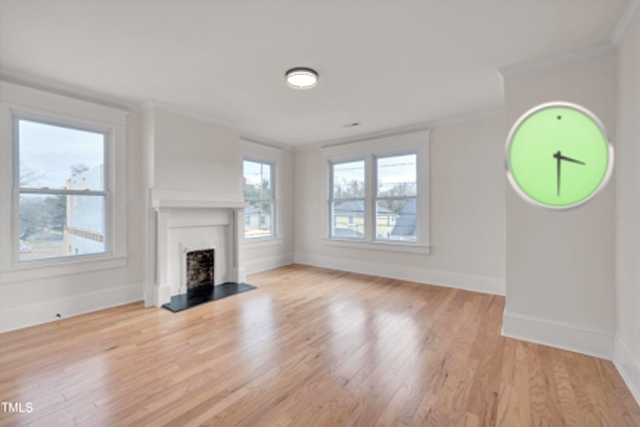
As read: 3:30
